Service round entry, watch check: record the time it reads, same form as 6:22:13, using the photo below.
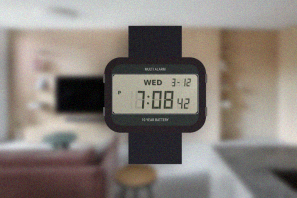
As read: 7:08:42
